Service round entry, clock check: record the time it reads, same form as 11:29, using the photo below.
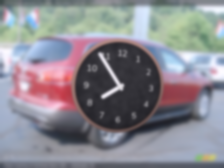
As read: 7:54
